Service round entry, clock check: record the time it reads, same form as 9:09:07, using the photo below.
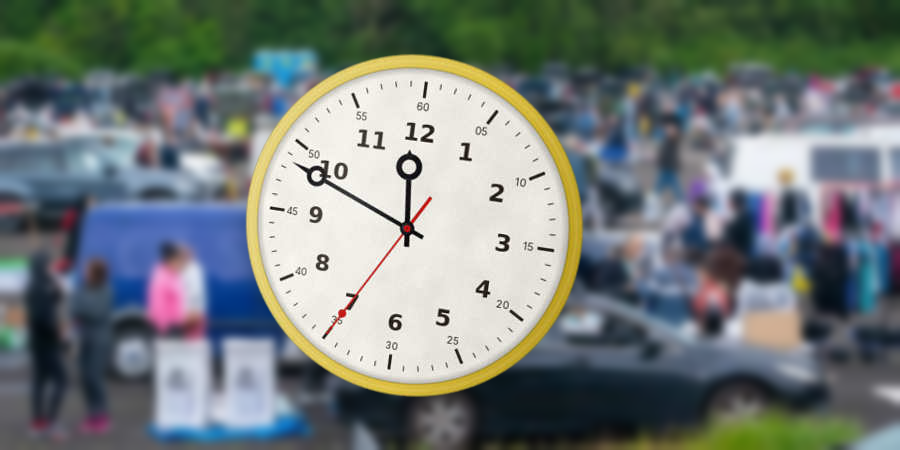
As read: 11:48:35
